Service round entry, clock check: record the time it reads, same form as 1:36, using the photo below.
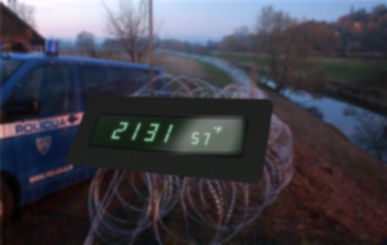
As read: 21:31
